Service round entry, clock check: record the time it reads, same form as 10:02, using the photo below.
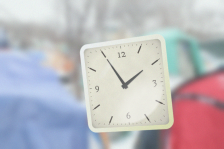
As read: 1:55
